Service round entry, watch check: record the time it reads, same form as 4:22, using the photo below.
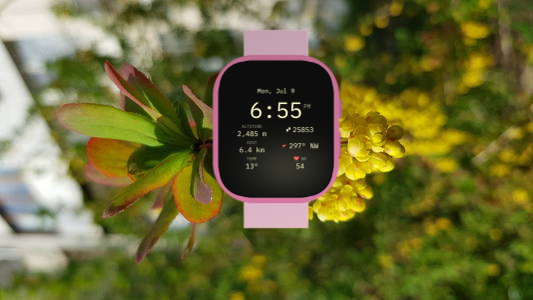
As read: 6:55
